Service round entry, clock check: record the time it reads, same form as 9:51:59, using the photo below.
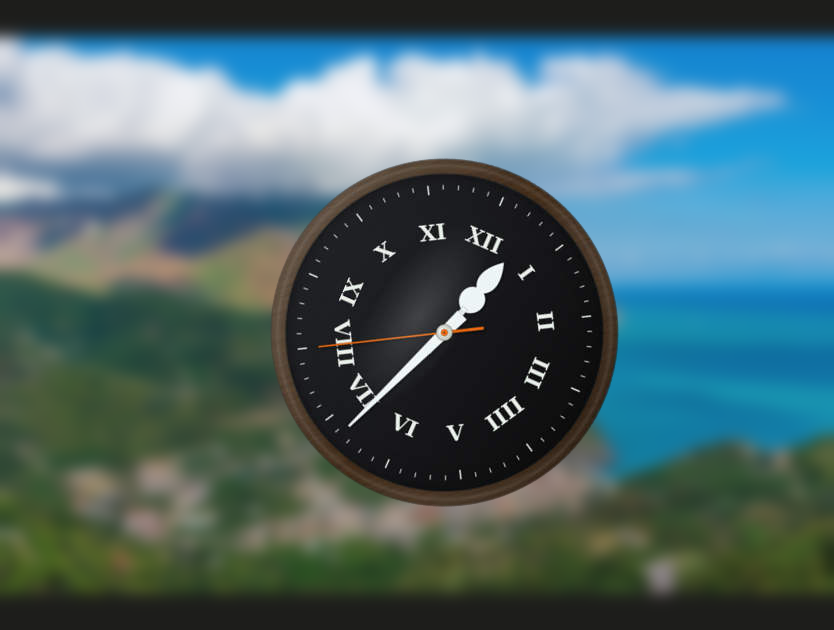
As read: 12:33:40
